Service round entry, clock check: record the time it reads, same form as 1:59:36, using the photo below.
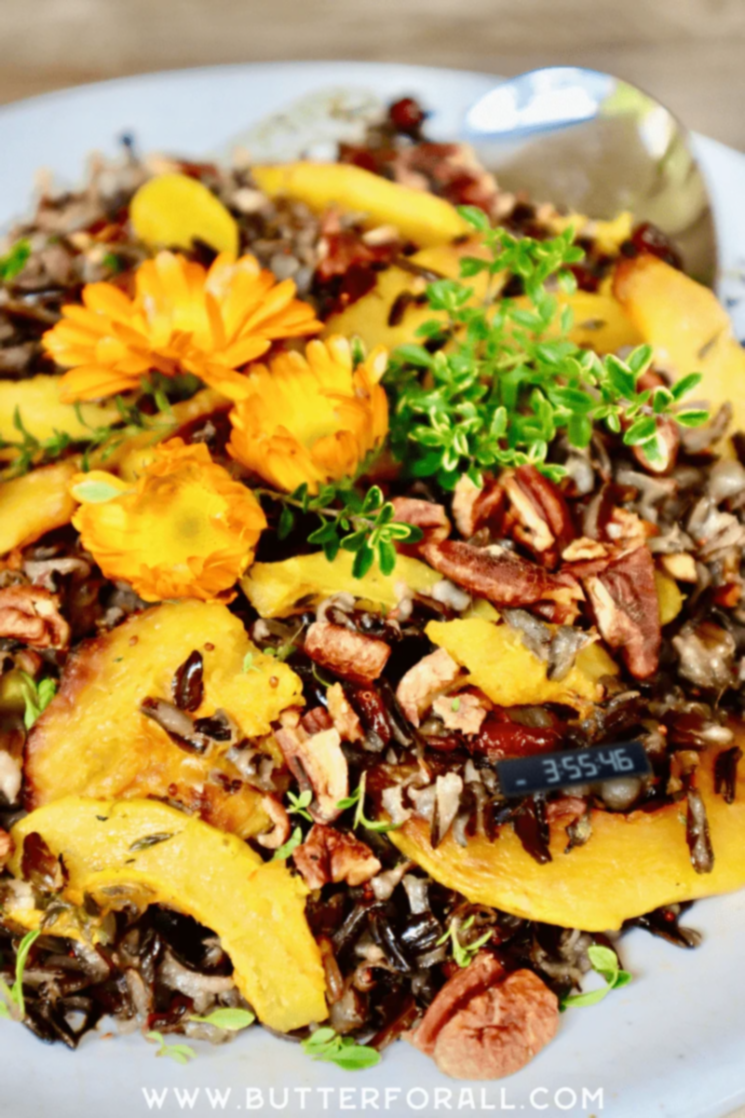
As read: 3:55:46
